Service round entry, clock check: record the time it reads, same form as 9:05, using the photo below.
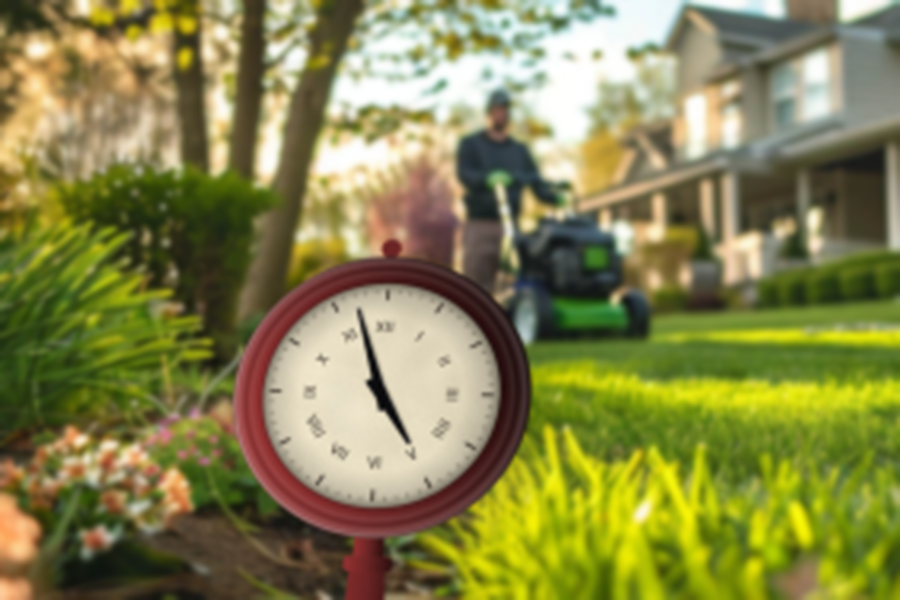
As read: 4:57
